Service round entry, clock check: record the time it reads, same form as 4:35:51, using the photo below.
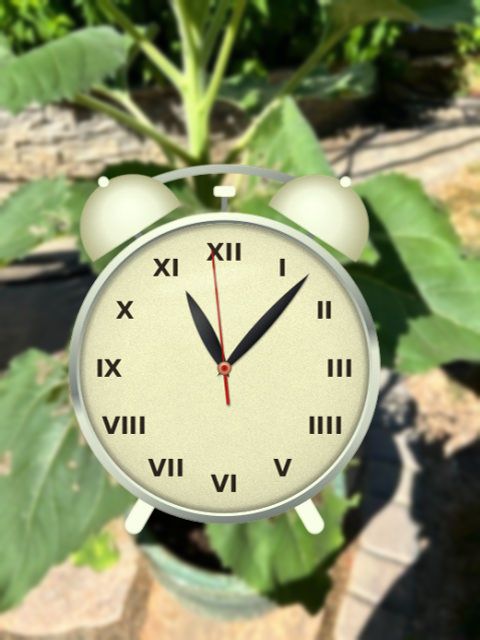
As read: 11:06:59
